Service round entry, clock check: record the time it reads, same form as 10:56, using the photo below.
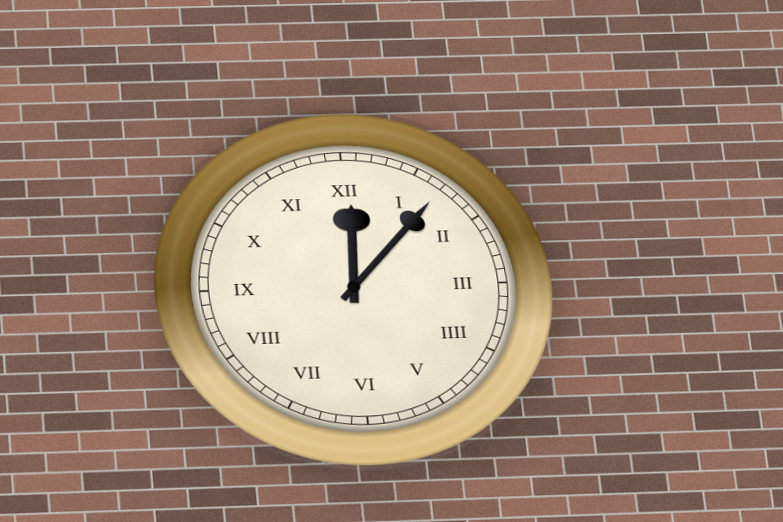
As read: 12:07
